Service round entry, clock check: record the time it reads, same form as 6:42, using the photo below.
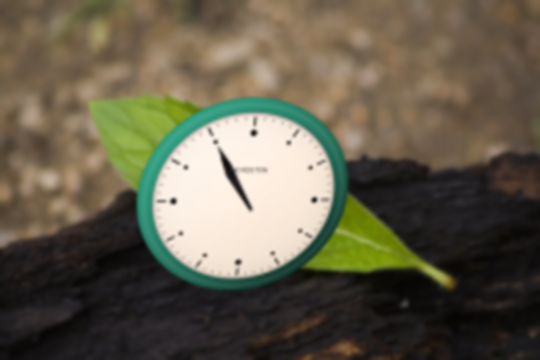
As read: 10:55
